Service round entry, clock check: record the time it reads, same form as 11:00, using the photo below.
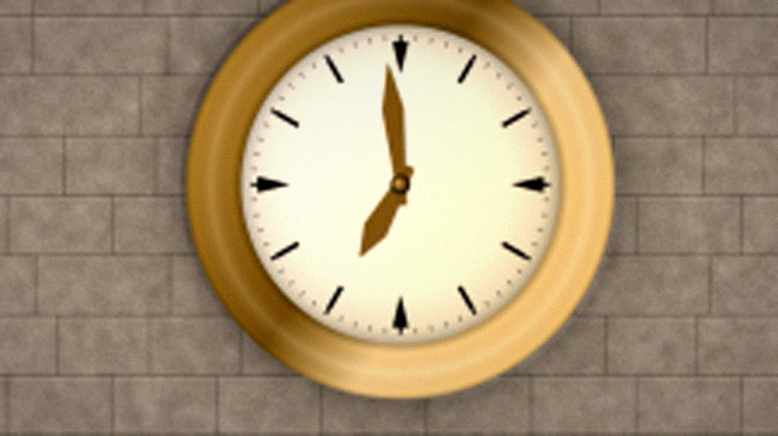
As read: 6:59
